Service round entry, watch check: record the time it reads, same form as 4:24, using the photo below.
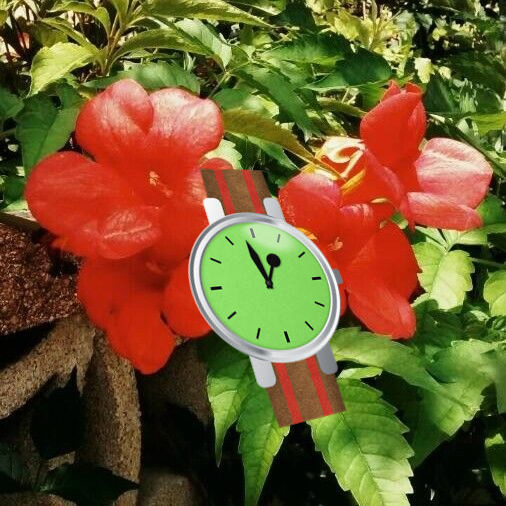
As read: 12:58
